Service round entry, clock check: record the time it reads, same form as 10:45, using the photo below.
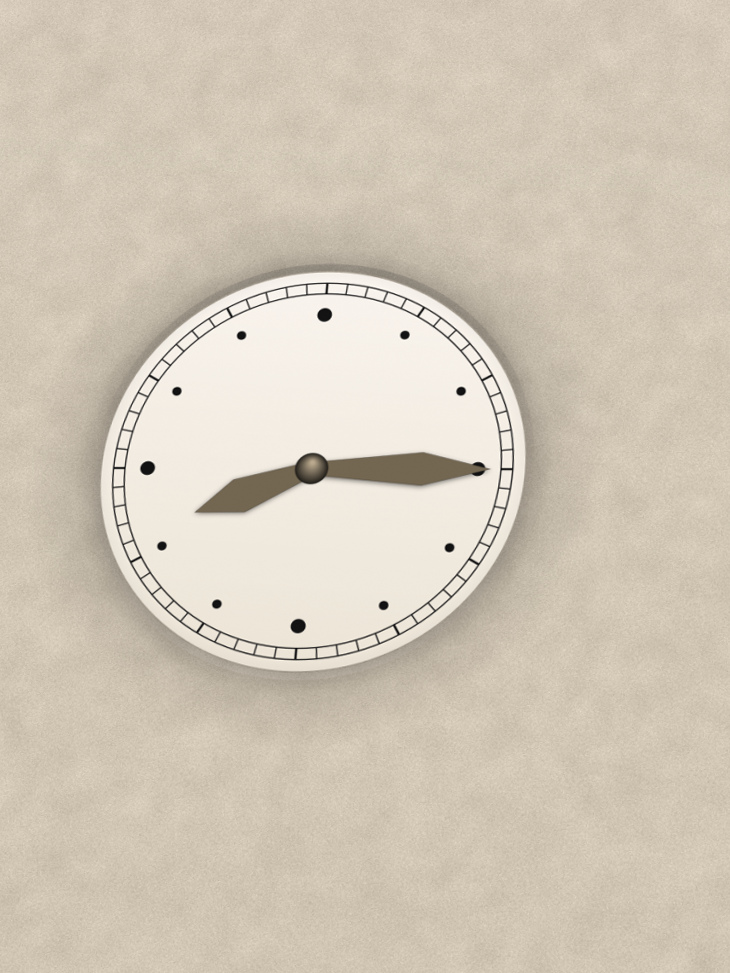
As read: 8:15
